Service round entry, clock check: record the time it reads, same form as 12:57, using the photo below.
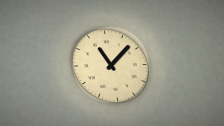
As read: 11:08
